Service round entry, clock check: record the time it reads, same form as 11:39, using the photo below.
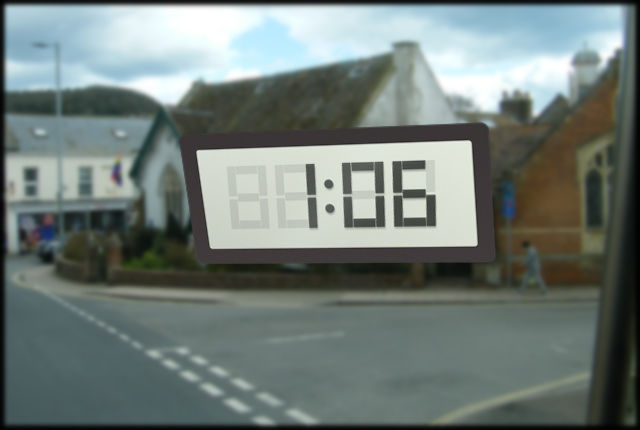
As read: 1:06
